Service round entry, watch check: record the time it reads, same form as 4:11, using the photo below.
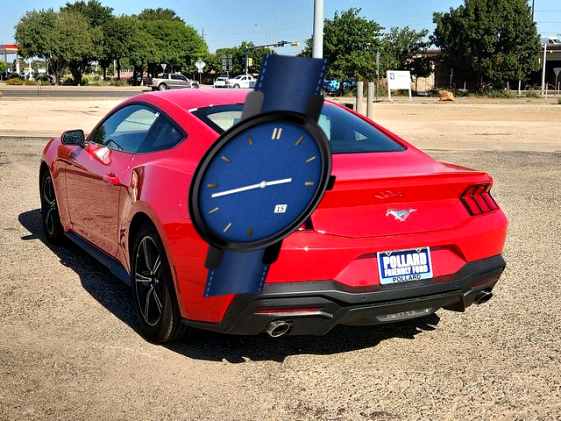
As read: 2:43
